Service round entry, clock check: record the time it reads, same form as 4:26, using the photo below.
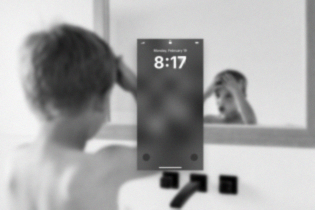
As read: 8:17
